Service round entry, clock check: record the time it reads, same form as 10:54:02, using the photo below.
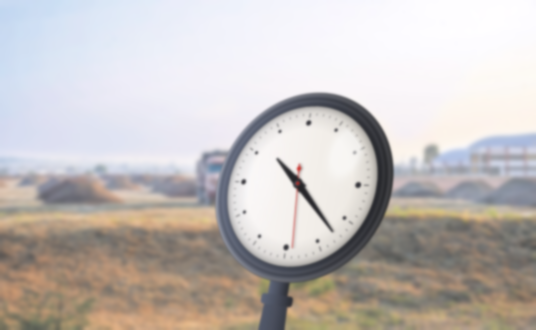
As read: 10:22:29
